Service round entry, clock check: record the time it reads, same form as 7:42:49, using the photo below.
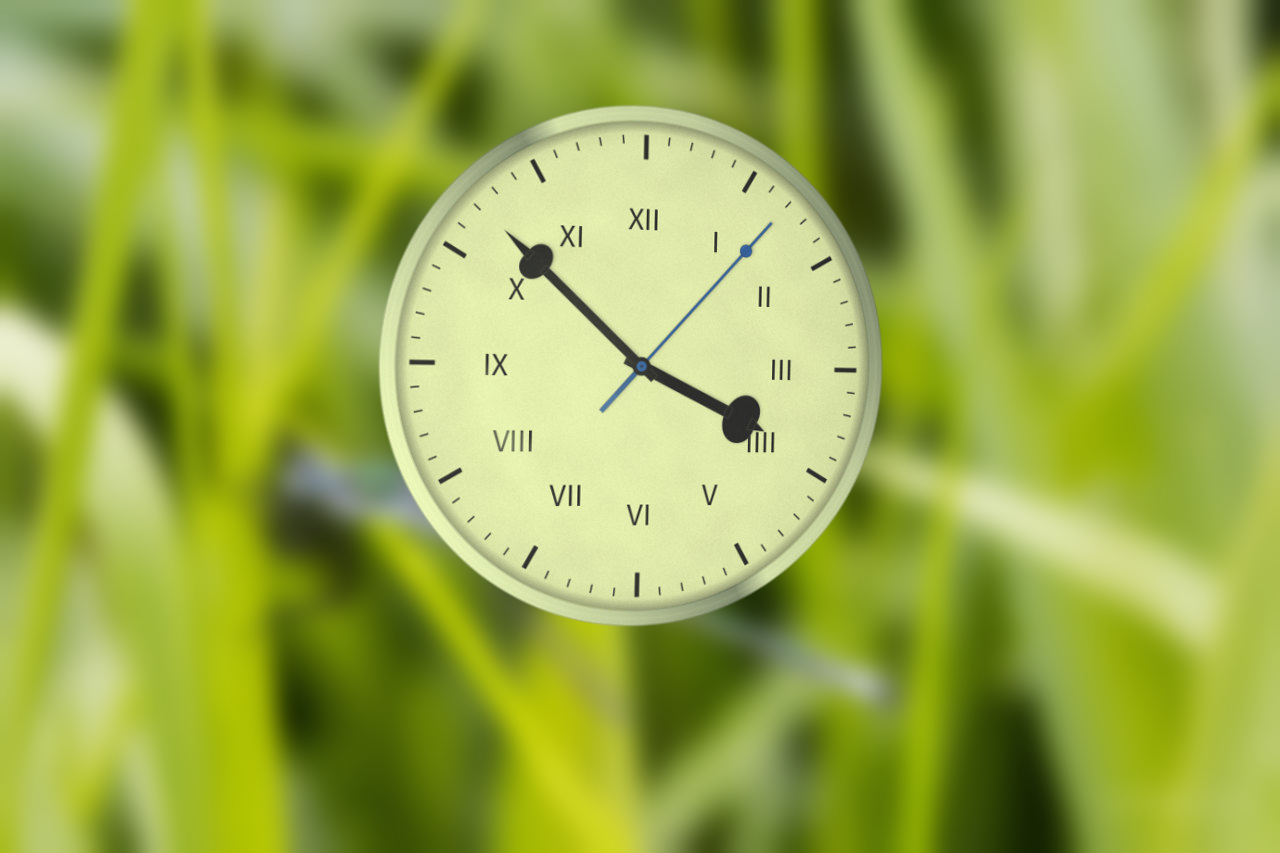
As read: 3:52:07
